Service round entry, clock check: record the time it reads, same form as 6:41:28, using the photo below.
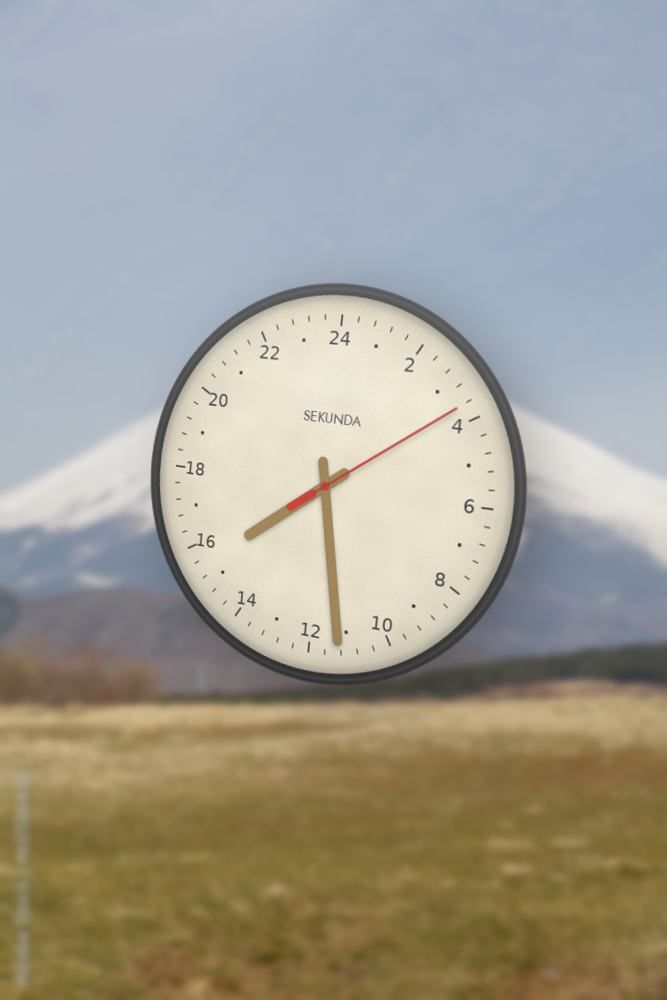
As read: 15:28:09
